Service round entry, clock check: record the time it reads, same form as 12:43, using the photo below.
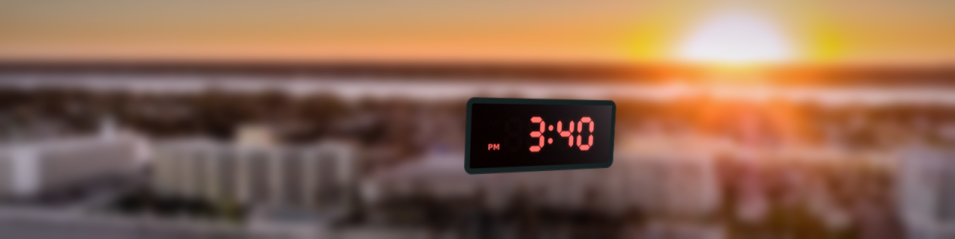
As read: 3:40
